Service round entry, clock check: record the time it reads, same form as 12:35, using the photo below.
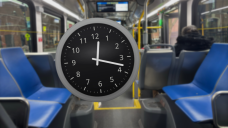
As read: 12:18
